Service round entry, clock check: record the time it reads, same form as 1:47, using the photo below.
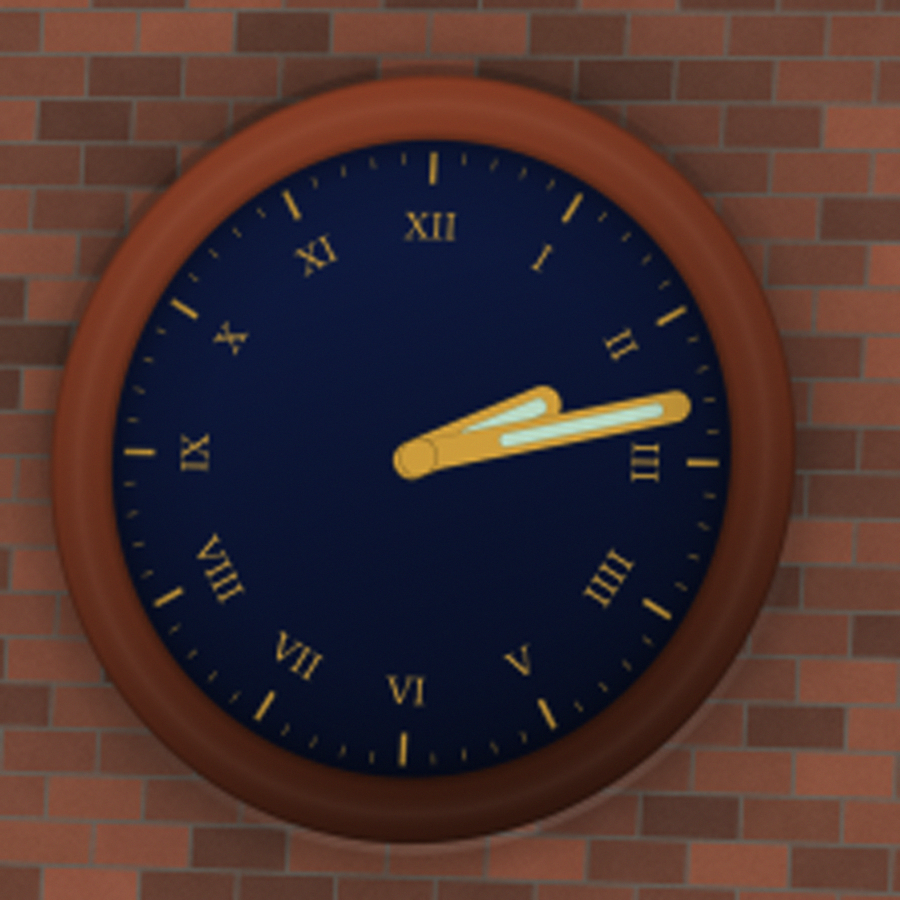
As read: 2:13
